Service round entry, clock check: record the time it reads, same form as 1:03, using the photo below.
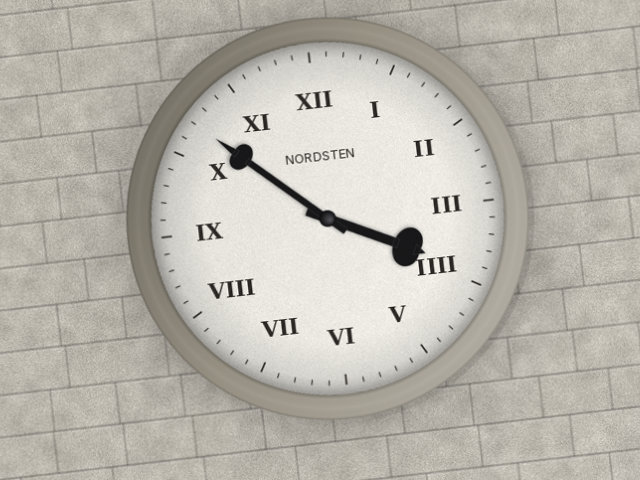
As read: 3:52
